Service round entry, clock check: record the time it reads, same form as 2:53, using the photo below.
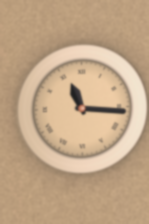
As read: 11:16
